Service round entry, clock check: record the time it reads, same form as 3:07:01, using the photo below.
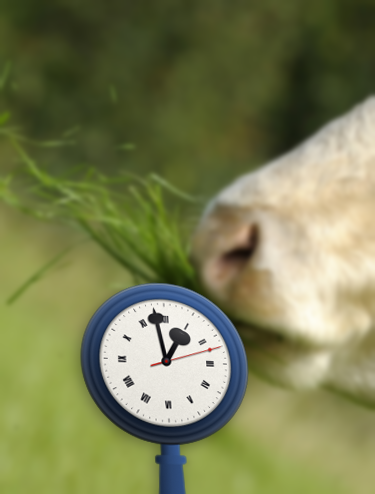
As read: 12:58:12
